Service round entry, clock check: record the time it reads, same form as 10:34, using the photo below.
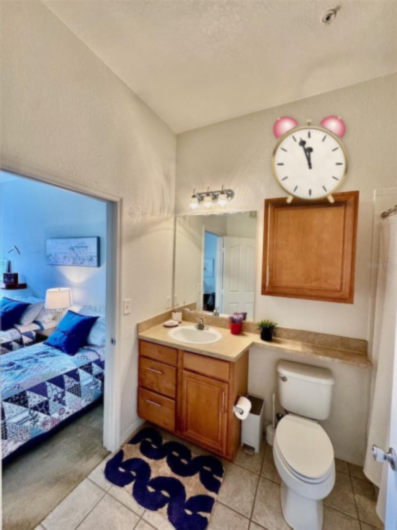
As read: 11:57
